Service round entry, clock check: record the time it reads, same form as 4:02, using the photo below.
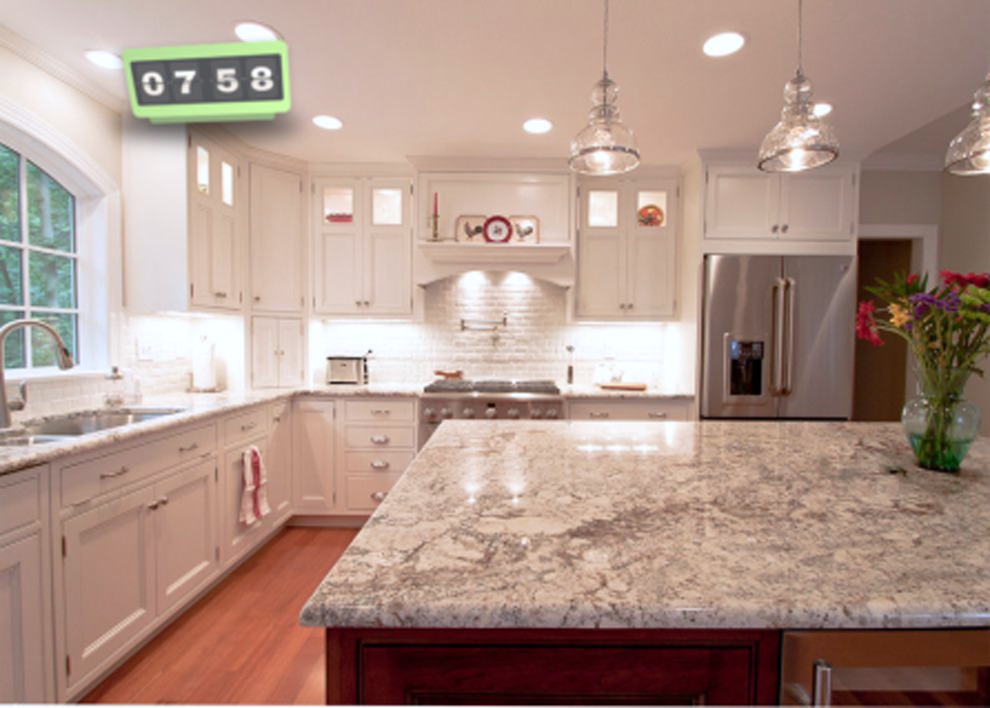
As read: 7:58
